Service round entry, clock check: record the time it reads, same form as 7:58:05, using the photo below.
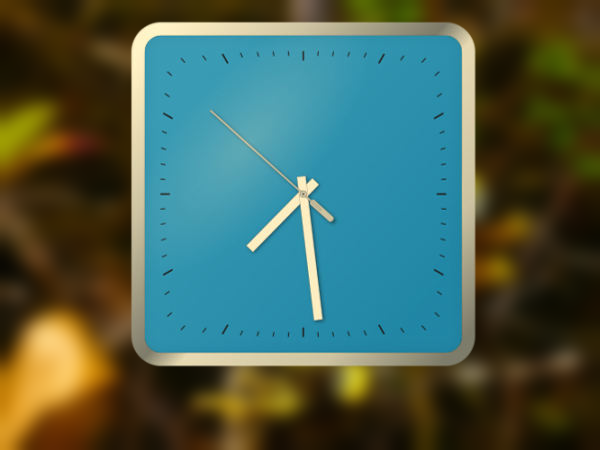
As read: 7:28:52
